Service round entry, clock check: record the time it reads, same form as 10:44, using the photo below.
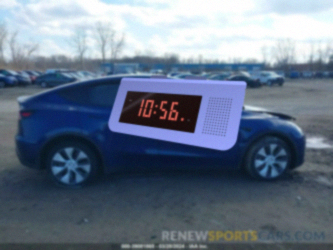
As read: 10:56
